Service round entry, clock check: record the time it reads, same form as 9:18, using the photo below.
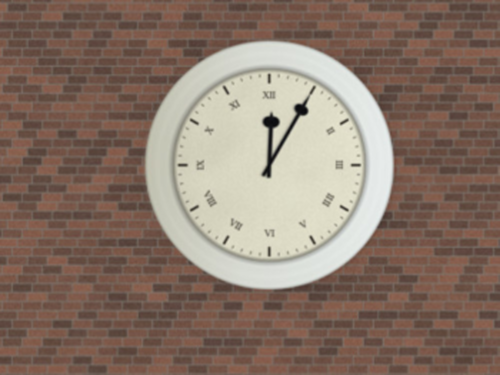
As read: 12:05
